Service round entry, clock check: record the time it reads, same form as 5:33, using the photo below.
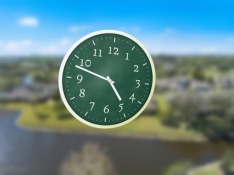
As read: 4:48
